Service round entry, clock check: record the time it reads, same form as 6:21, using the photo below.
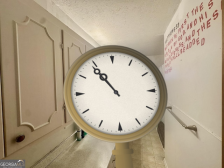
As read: 10:54
